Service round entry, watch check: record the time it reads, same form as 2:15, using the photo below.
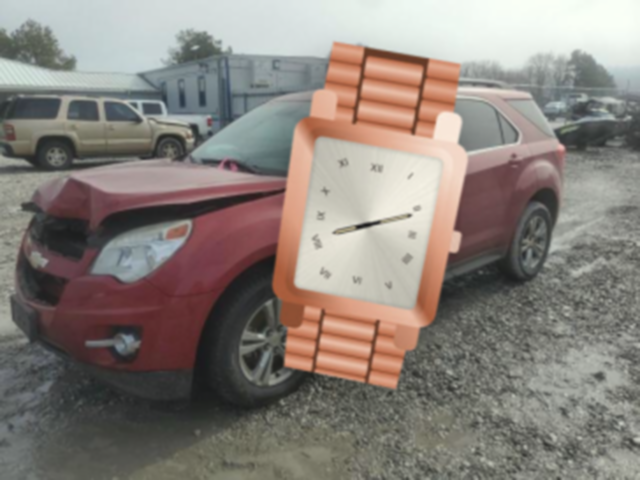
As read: 8:11
